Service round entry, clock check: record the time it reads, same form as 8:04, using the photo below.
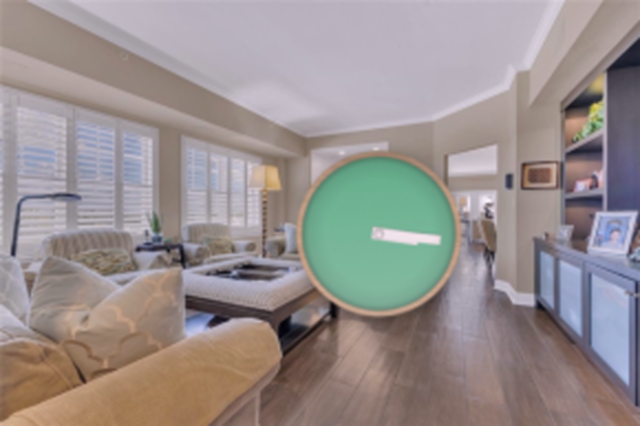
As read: 3:16
